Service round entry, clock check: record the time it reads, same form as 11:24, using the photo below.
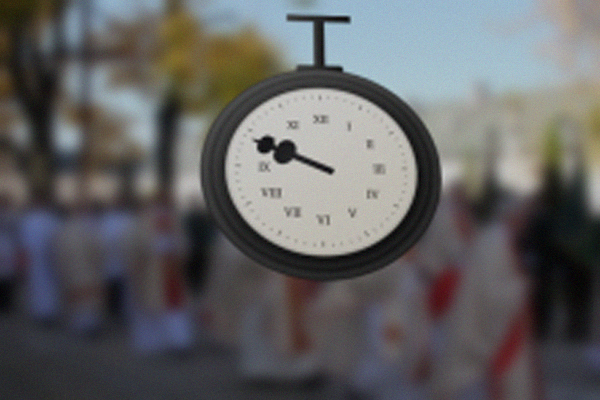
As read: 9:49
